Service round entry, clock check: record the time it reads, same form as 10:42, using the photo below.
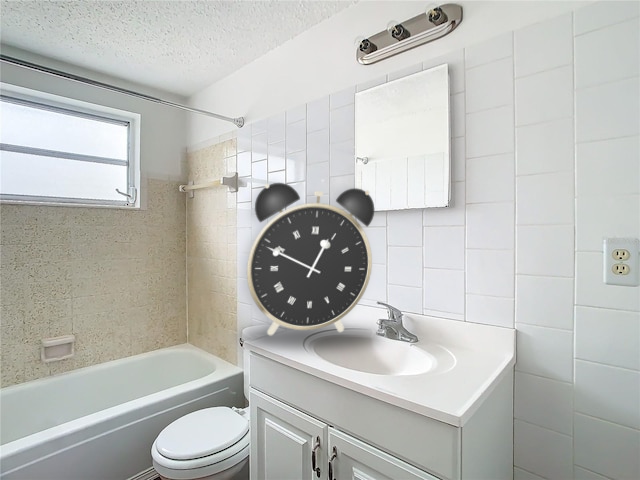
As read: 12:49
